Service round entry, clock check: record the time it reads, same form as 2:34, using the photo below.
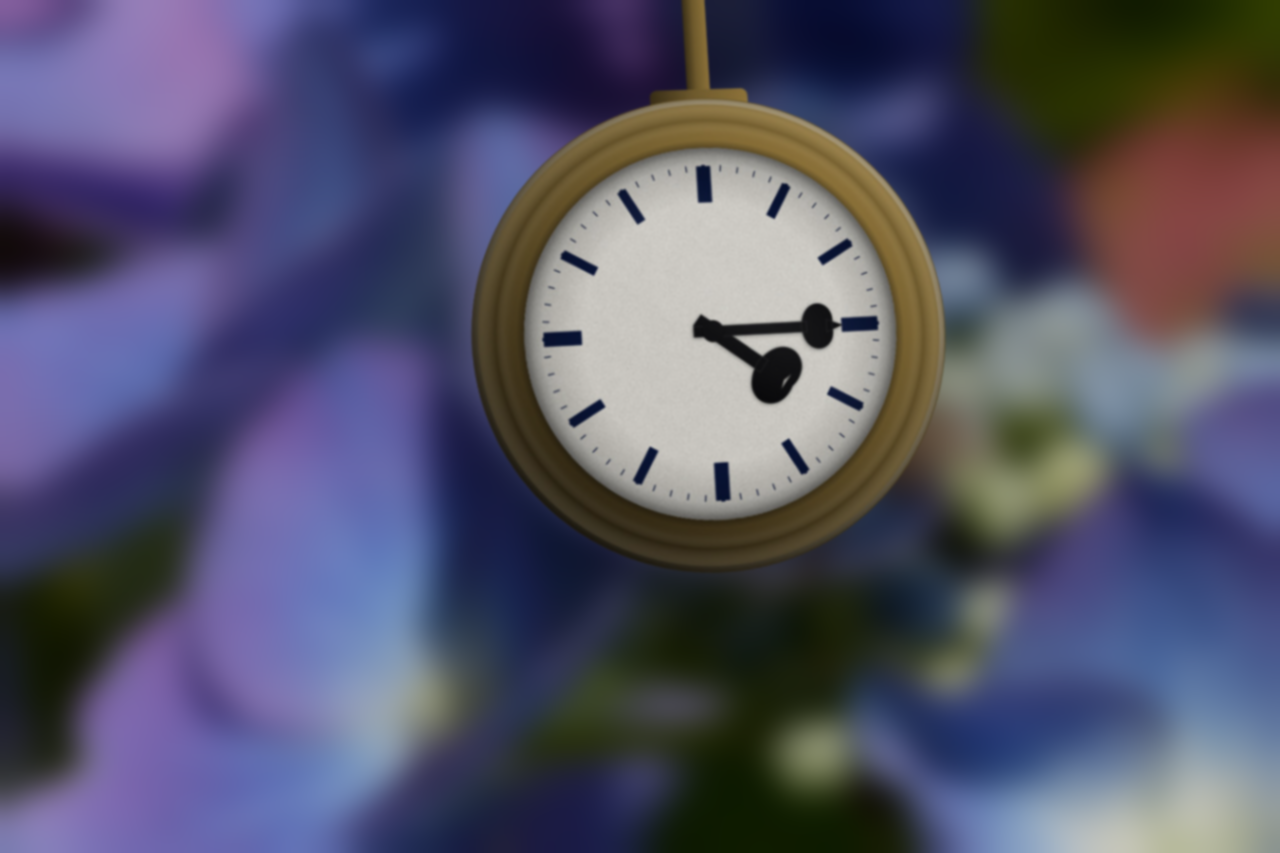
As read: 4:15
